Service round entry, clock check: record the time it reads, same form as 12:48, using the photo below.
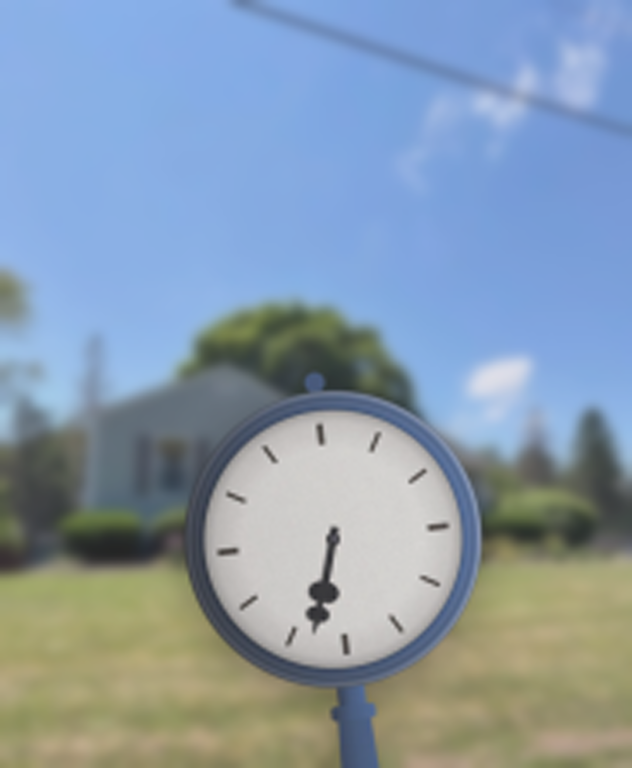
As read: 6:33
